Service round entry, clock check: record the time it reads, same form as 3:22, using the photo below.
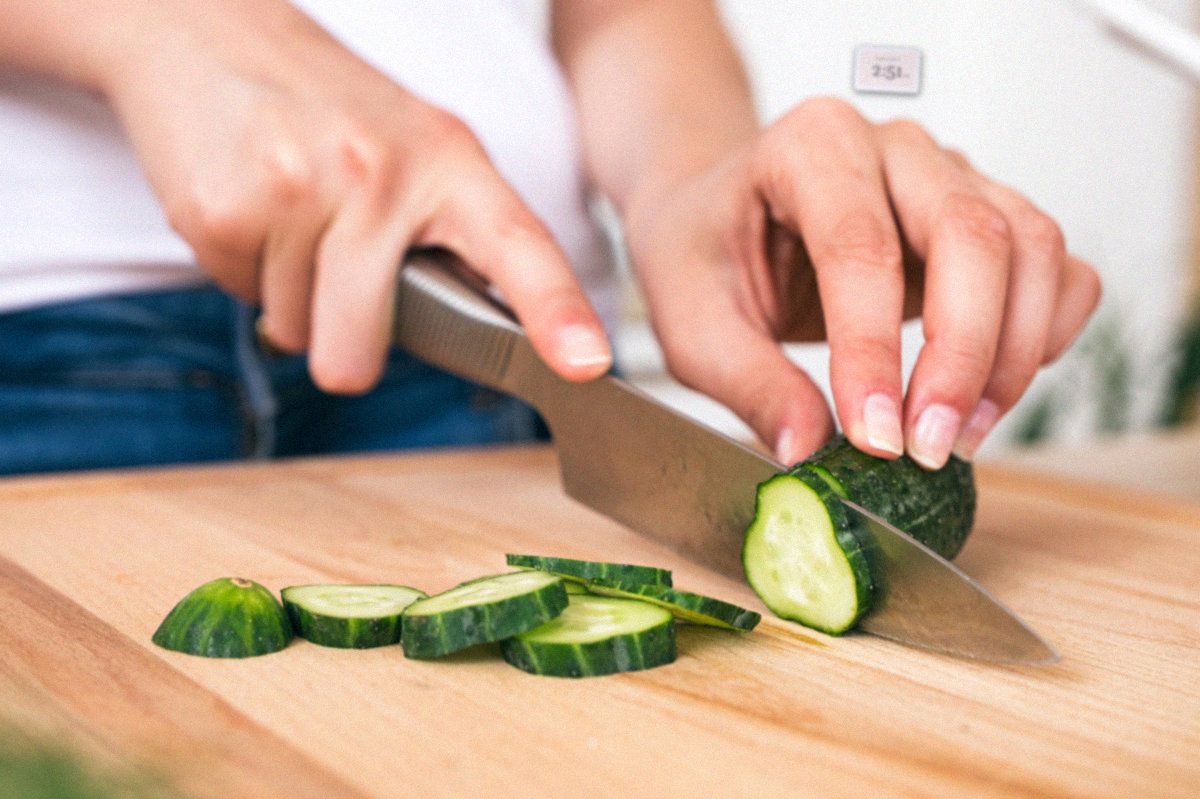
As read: 2:51
